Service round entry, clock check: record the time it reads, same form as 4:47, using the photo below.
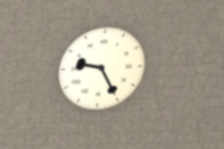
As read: 9:25
